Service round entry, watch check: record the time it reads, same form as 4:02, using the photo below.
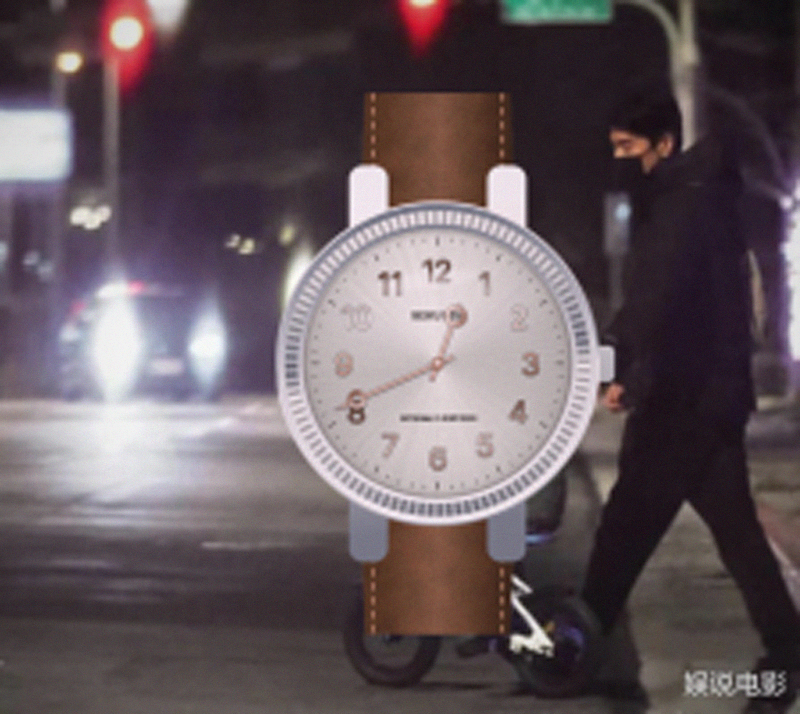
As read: 12:41
